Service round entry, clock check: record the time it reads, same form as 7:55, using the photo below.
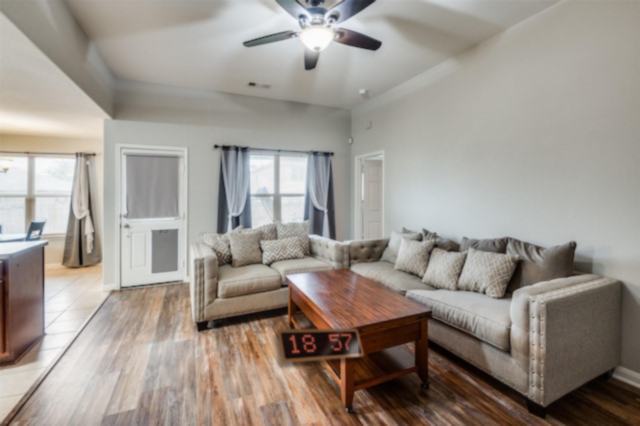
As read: 18:57
